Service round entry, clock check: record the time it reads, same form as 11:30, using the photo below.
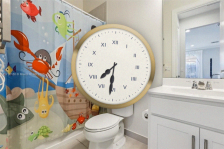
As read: 7:31
